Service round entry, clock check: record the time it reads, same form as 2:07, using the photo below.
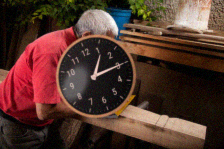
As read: 1:15
